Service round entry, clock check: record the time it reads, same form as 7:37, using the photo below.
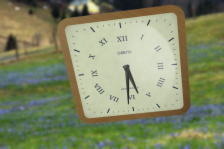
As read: 5:31
